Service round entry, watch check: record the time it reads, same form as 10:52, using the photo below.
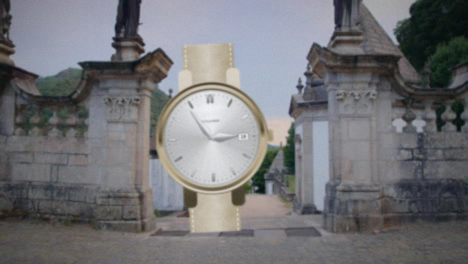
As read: 2:54
